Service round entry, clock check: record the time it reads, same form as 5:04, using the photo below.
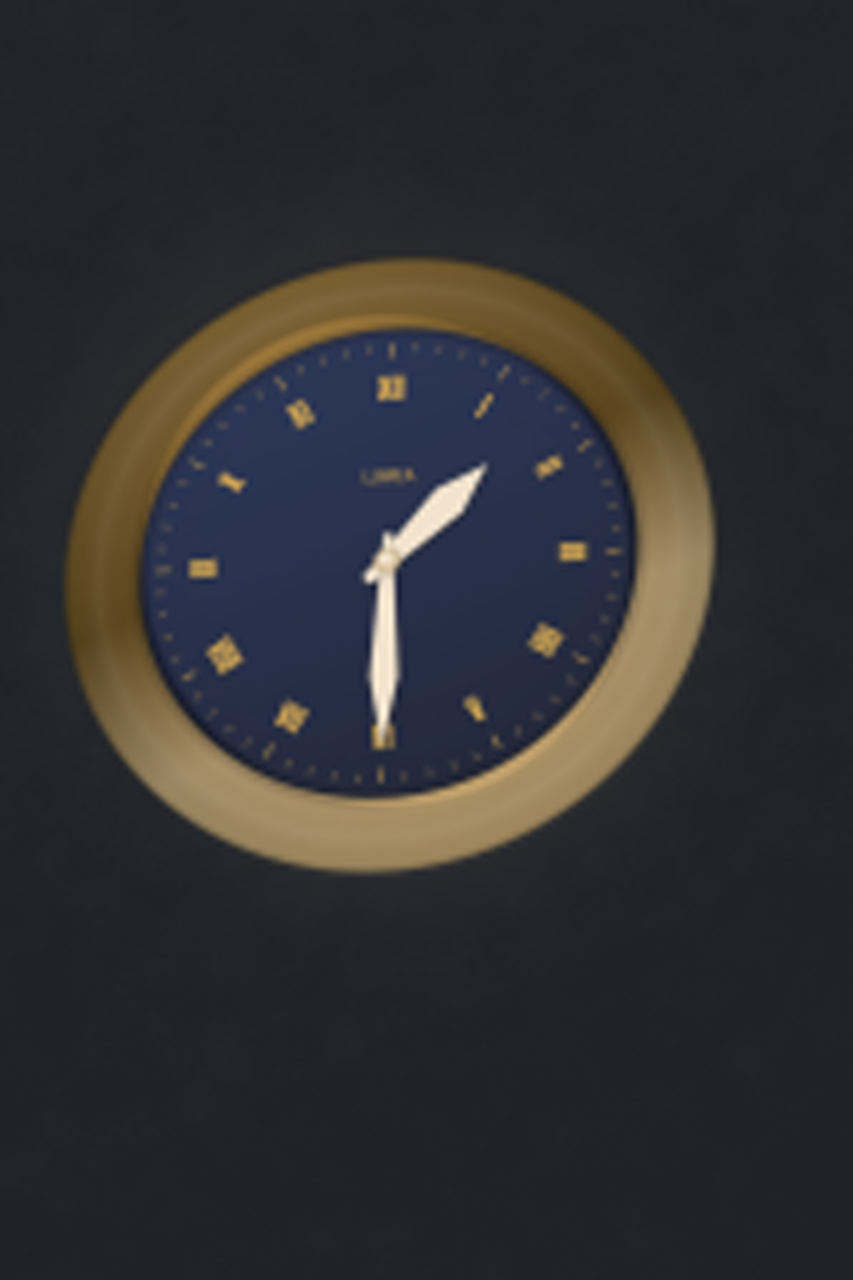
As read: 1:30
